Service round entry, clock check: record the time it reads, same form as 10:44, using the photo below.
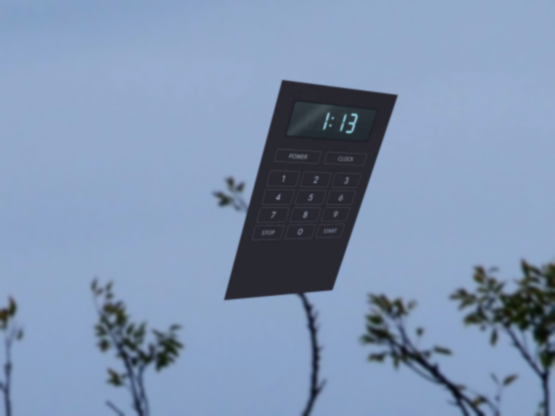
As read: 1:13
